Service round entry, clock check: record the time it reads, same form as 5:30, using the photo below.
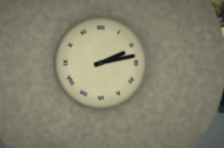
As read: 2:13
